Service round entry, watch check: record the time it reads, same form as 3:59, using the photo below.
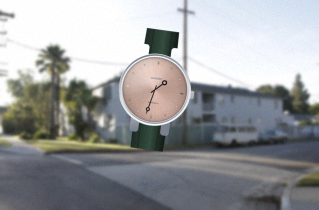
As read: 1:32
